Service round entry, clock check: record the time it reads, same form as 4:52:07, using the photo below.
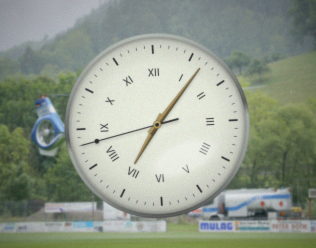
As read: 7:06:43
